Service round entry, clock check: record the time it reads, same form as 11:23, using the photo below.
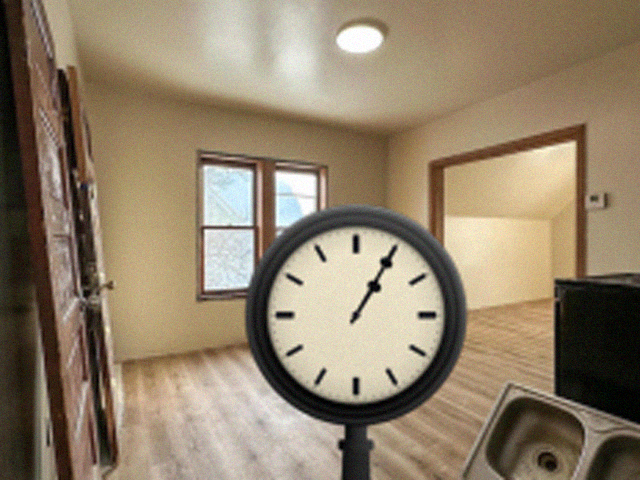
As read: 1:05
